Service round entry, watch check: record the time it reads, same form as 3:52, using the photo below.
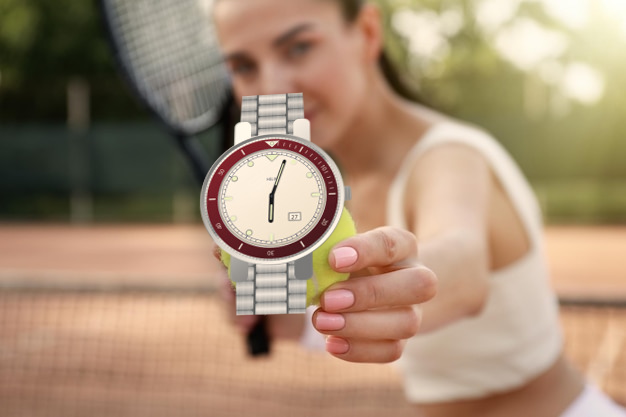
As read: 6:03
